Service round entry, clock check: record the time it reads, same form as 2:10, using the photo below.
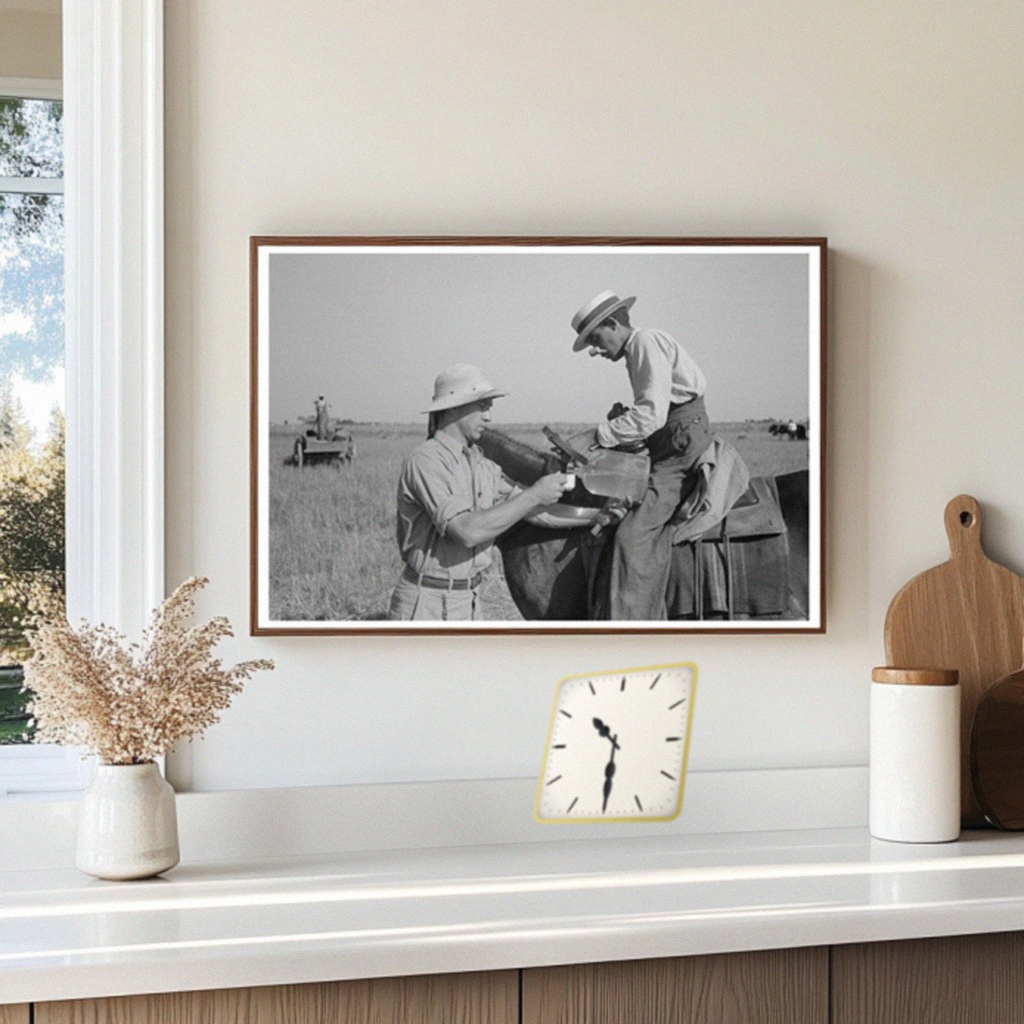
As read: 10:30
